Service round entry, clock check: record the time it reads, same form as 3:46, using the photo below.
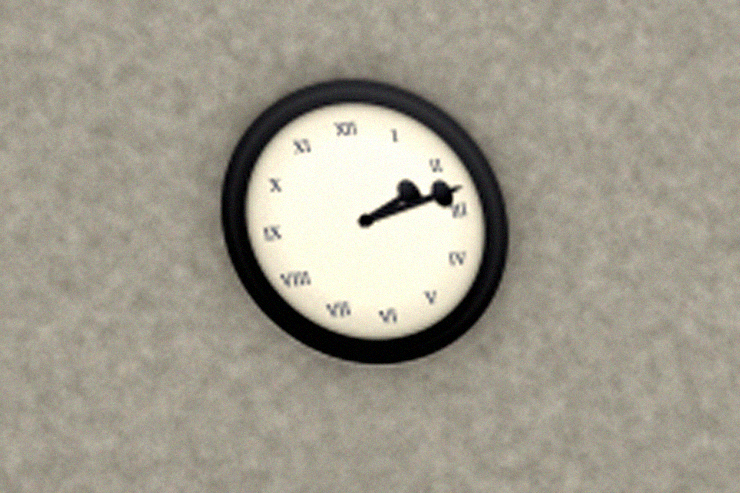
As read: 2:13
